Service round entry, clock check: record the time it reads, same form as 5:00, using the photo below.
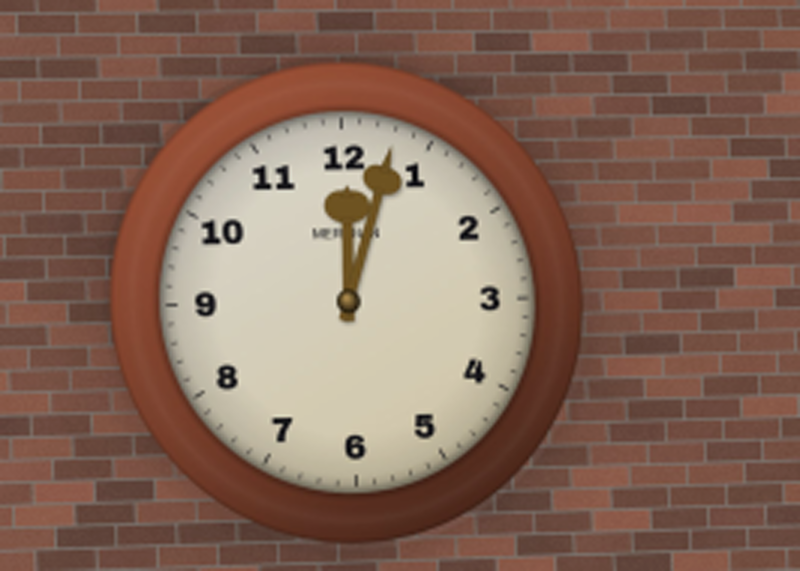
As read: 12:03
